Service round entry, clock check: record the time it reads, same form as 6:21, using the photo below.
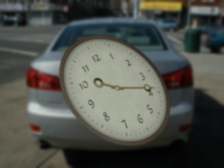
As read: 10:19
